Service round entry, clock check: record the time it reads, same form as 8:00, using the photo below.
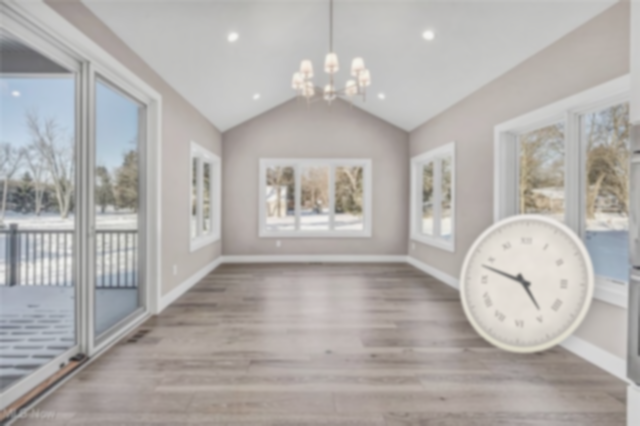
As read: 4:48
